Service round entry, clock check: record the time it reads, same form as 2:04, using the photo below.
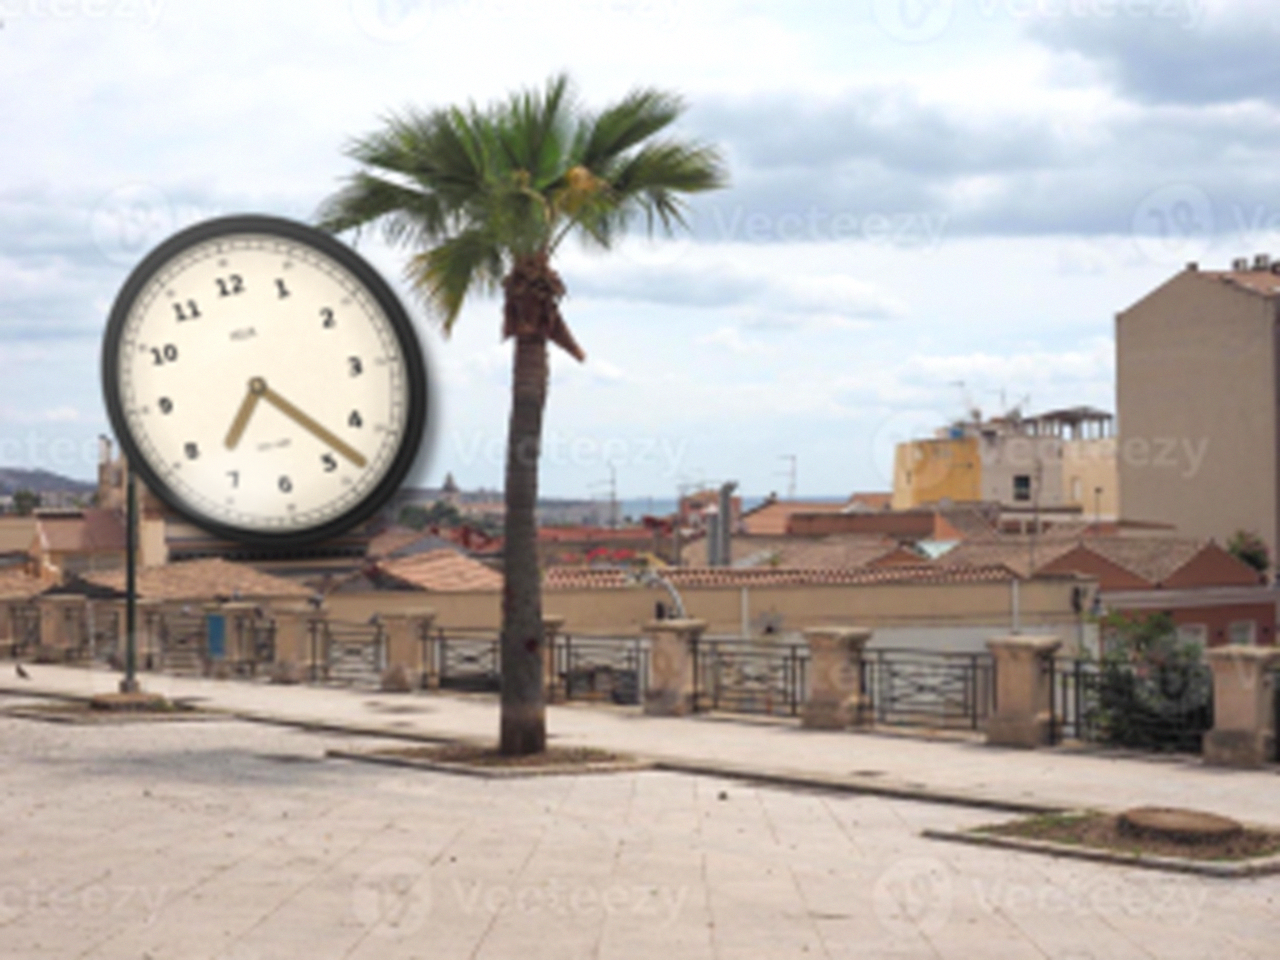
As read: 7:23
